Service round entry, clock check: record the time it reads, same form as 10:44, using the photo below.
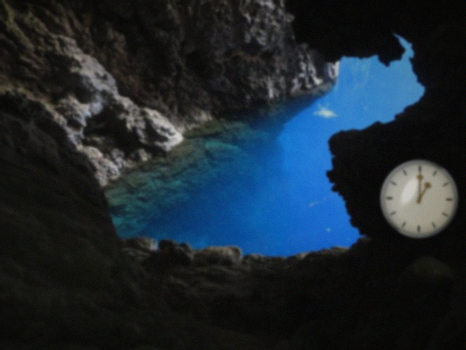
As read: 1:00
